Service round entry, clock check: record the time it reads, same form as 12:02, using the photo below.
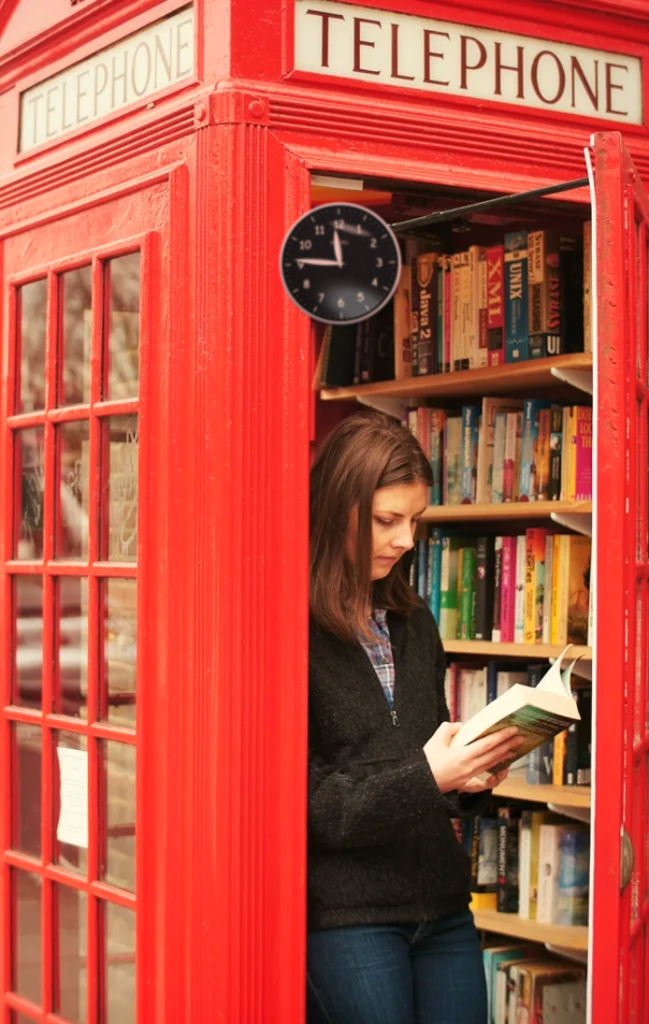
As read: 11:46
